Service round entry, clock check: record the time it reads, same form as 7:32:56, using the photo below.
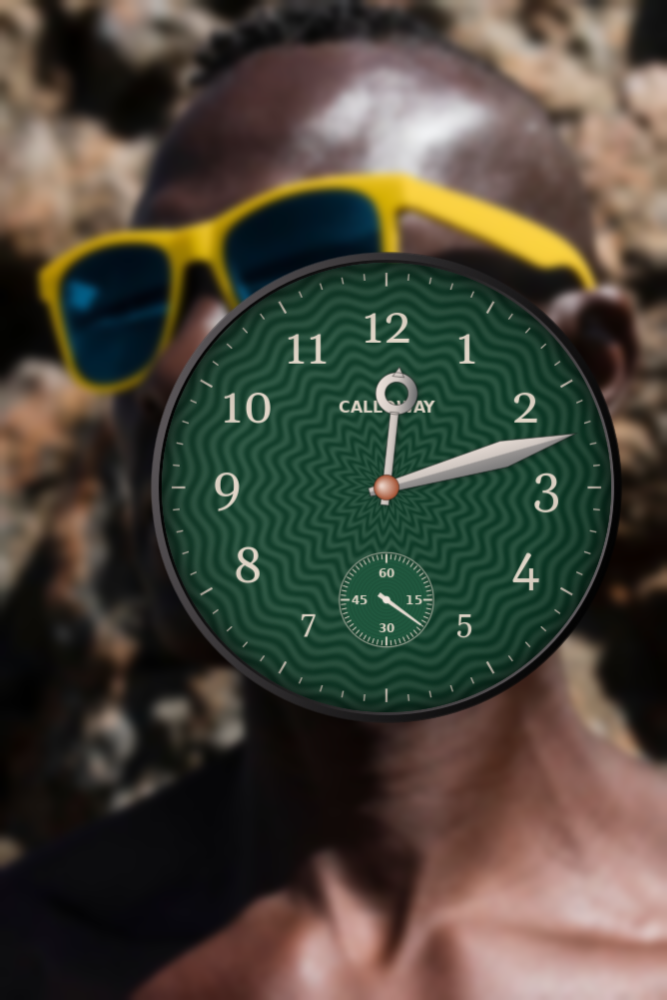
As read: 12:12:21
